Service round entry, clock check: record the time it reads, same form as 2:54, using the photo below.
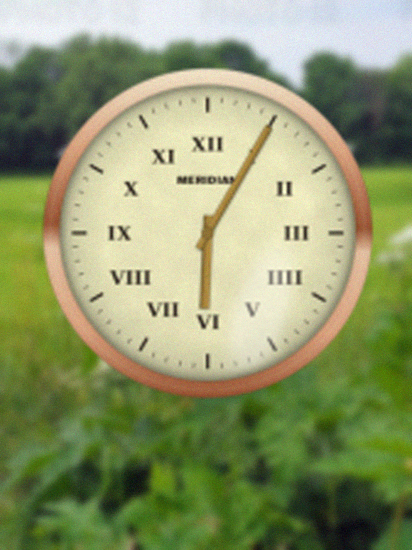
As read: 6:05
